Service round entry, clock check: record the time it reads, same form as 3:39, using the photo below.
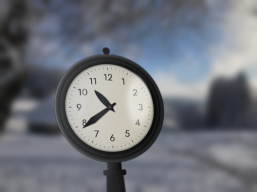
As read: 10:39
